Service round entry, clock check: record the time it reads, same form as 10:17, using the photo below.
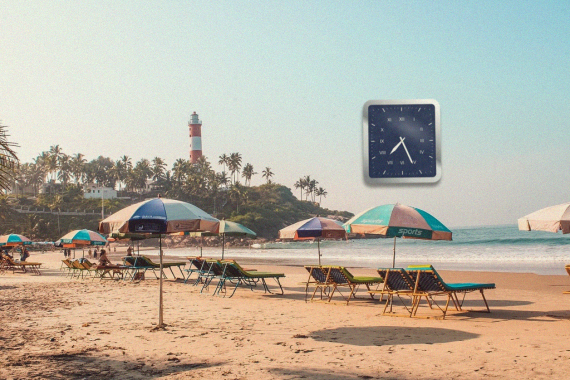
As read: 7:26
